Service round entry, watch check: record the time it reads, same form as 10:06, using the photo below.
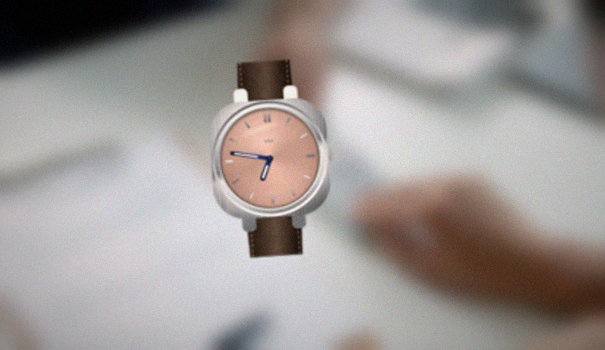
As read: 6:47
